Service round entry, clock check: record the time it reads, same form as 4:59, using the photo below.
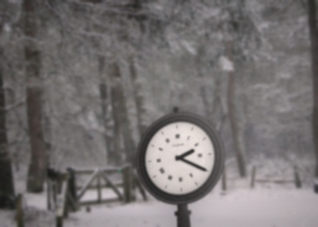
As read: 2:20
